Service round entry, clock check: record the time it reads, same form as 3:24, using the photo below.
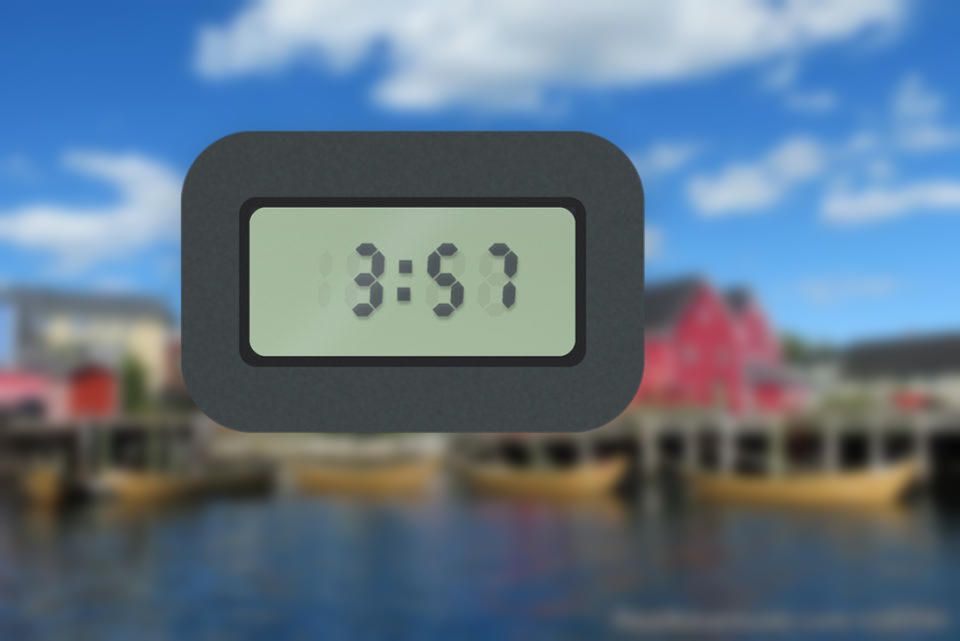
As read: 3:57
